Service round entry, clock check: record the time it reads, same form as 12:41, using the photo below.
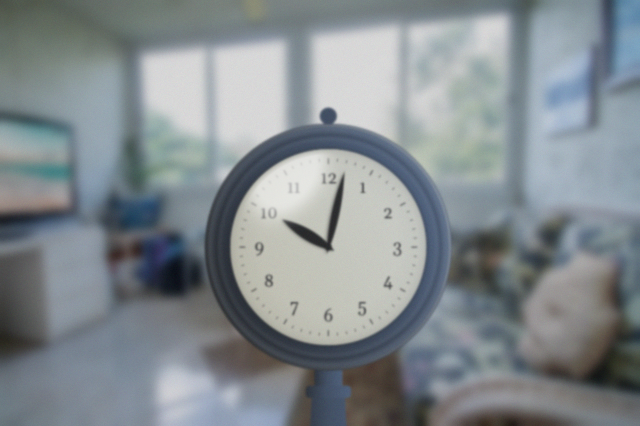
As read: 10:02
